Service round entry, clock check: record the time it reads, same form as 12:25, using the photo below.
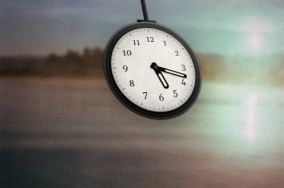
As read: 5:18
